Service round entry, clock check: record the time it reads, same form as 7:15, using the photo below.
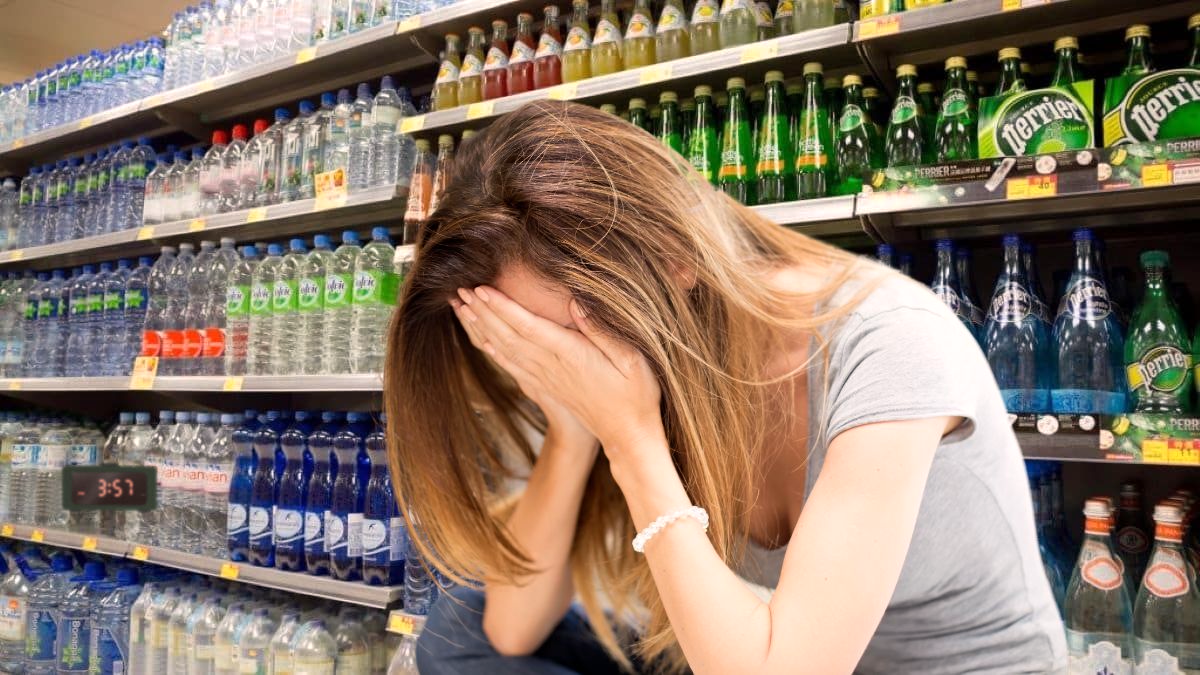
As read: 3:57
